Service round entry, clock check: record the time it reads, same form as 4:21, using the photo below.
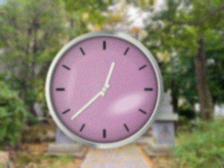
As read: 12:38
